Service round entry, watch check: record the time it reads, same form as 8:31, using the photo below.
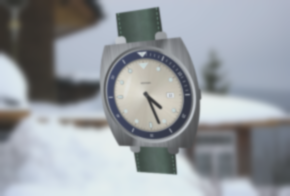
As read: 4:27
